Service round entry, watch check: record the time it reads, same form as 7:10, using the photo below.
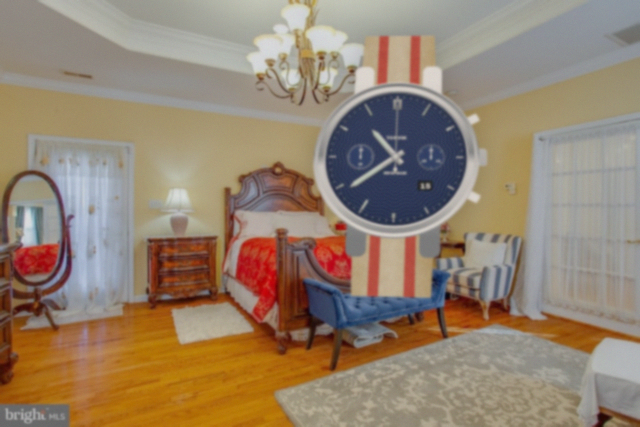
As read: 10:39
